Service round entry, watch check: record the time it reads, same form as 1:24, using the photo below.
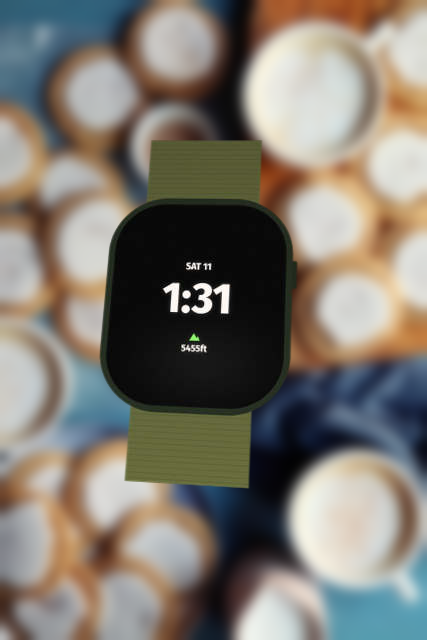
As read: 1:31
